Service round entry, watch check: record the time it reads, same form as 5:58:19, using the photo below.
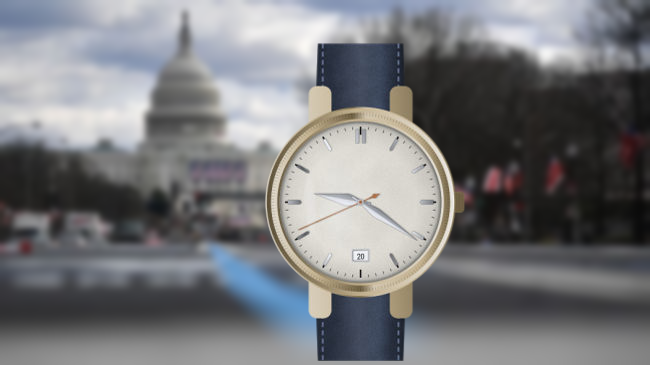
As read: 9:20:41
